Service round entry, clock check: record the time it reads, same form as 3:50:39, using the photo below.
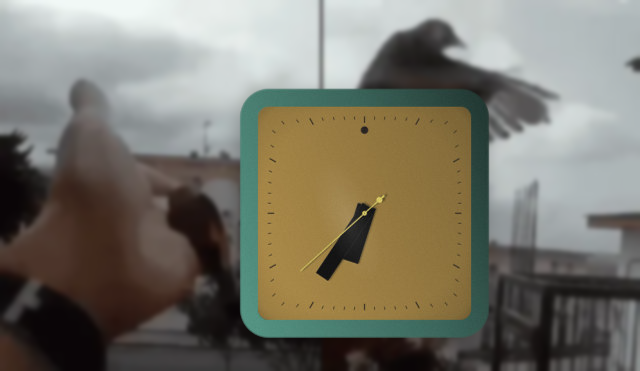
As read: 6:35:38
